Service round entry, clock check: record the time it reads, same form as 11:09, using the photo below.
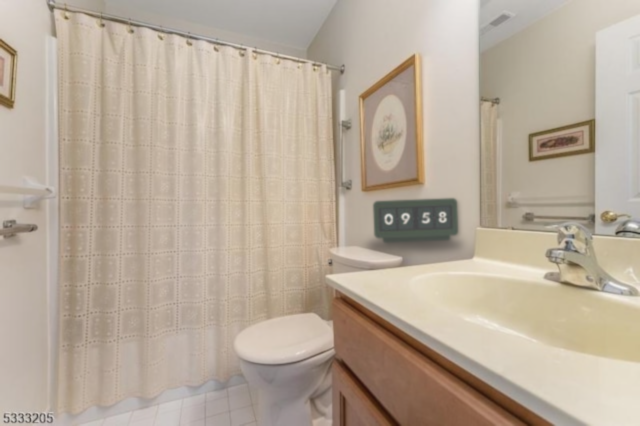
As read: 9:58
